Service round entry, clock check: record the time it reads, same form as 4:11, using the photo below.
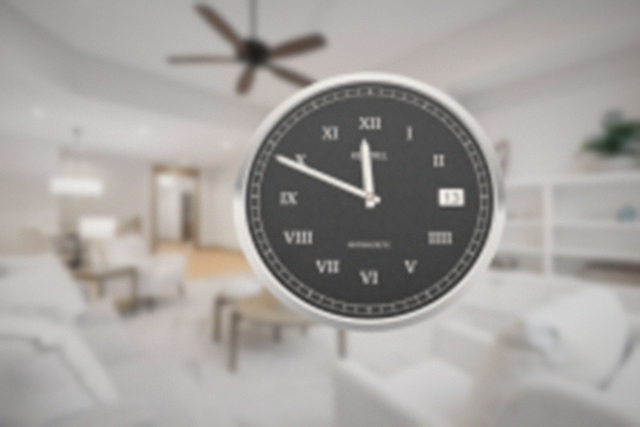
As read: 11:49
